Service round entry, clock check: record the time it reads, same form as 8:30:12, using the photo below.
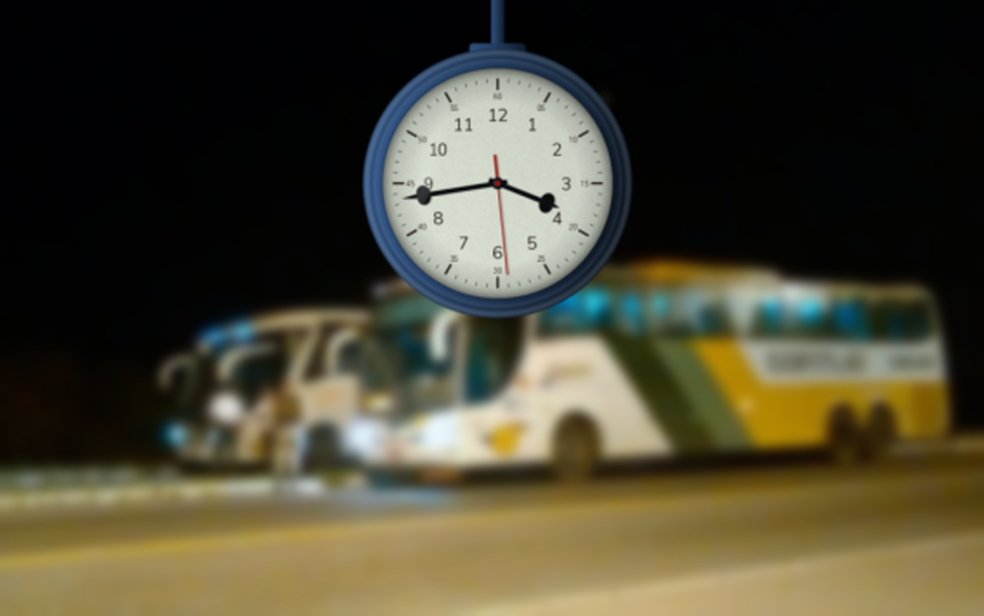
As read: 3:43:29
